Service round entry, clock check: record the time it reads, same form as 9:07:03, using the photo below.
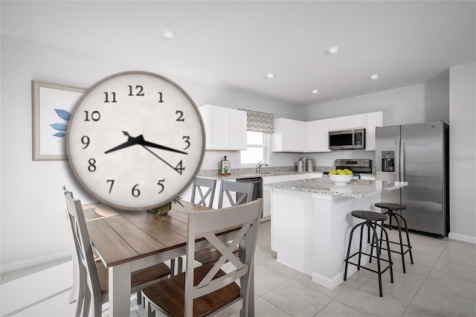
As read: 8:17:21
